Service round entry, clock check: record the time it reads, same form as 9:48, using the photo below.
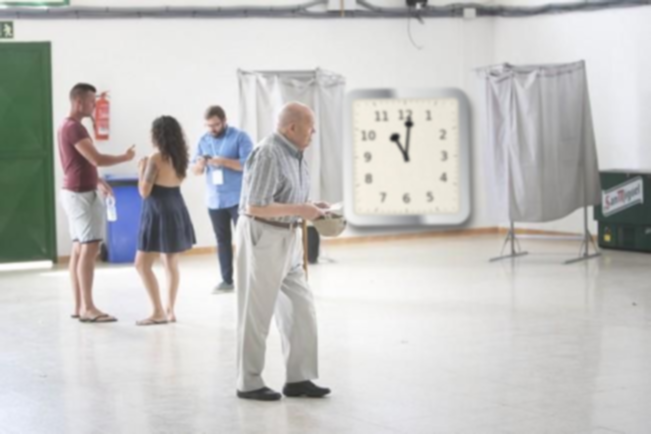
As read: 11:01
